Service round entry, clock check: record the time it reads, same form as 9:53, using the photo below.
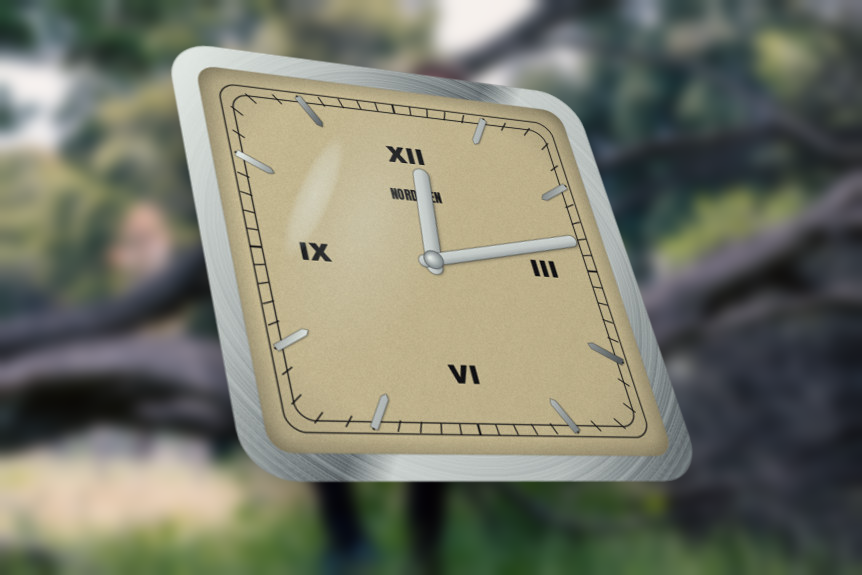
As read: 12:13
